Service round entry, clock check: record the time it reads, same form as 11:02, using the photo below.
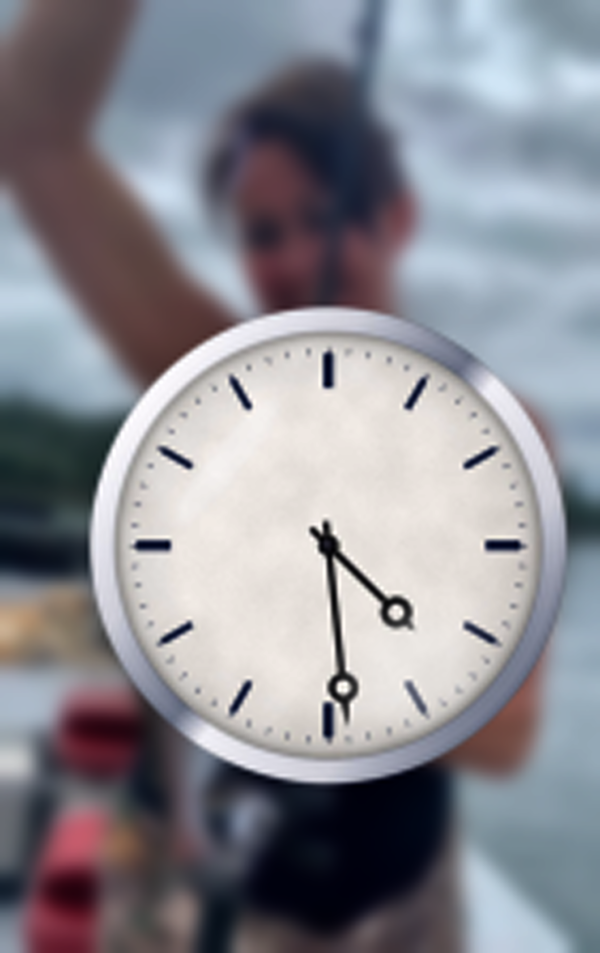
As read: 4:29
